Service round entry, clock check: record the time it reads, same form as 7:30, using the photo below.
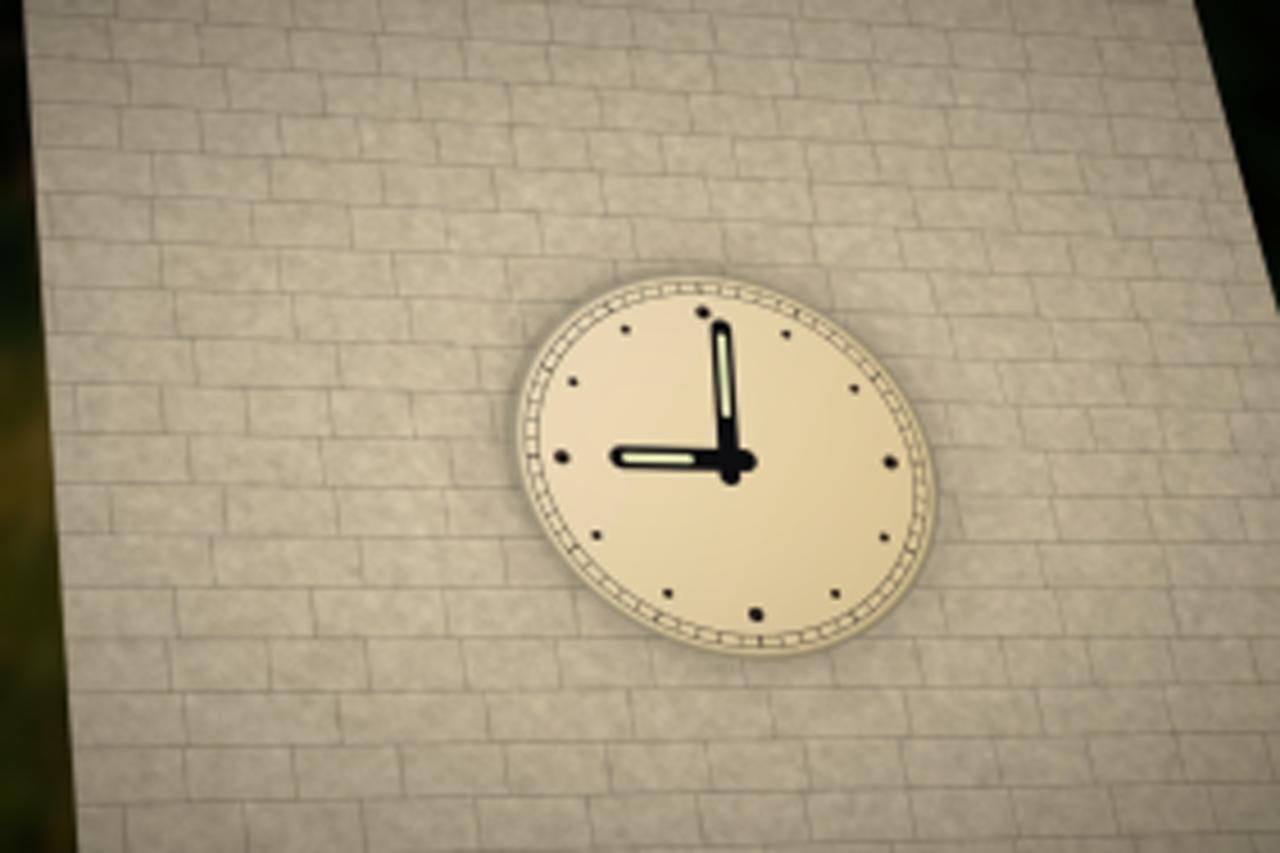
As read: 9:01
